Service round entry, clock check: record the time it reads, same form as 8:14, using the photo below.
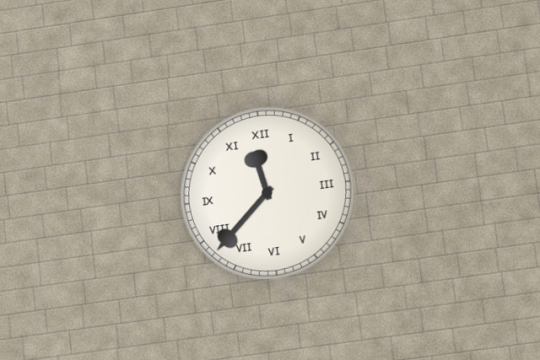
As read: 11:38
